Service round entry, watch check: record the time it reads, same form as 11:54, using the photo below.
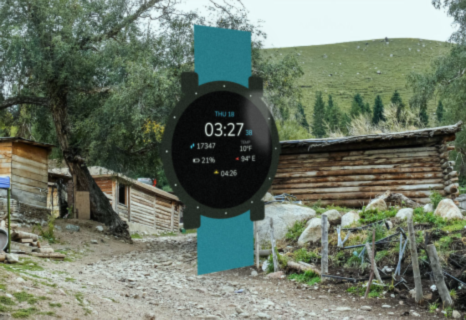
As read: 3:27
